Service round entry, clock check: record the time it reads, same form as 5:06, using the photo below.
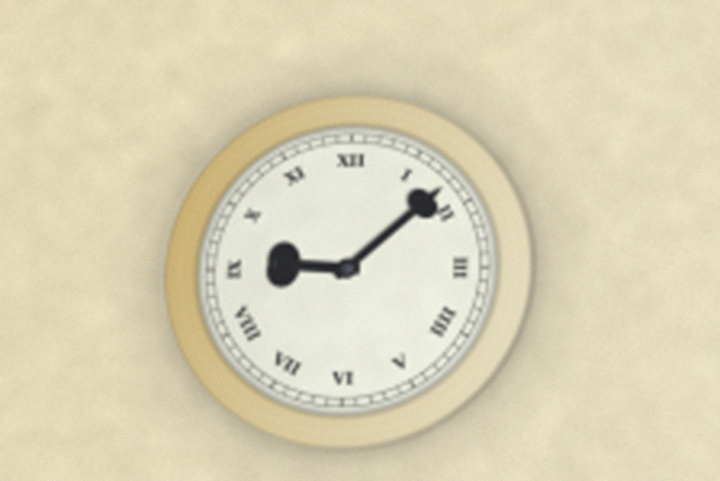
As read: 9:08
